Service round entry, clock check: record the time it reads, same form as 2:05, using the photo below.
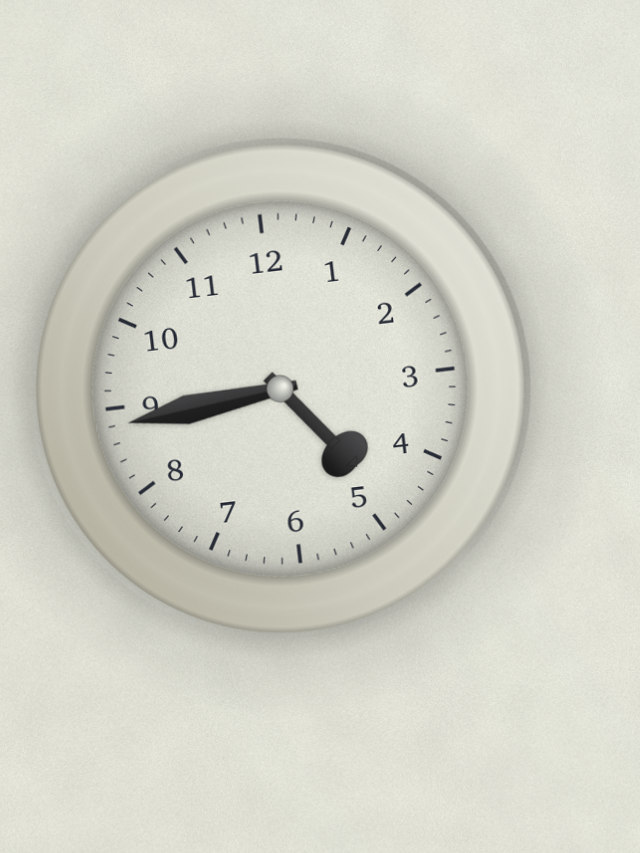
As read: 4:44
